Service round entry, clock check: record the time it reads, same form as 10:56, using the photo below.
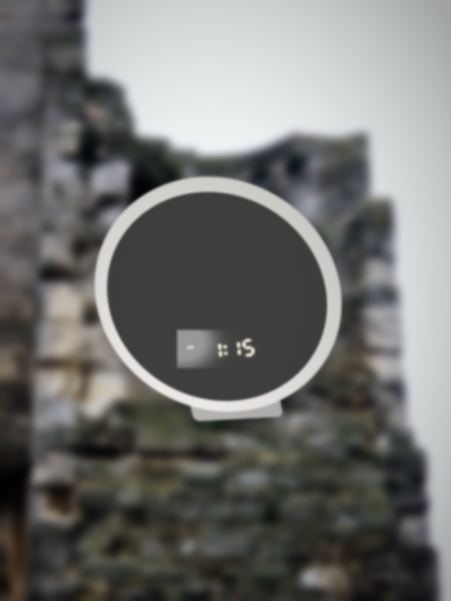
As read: 1:15
